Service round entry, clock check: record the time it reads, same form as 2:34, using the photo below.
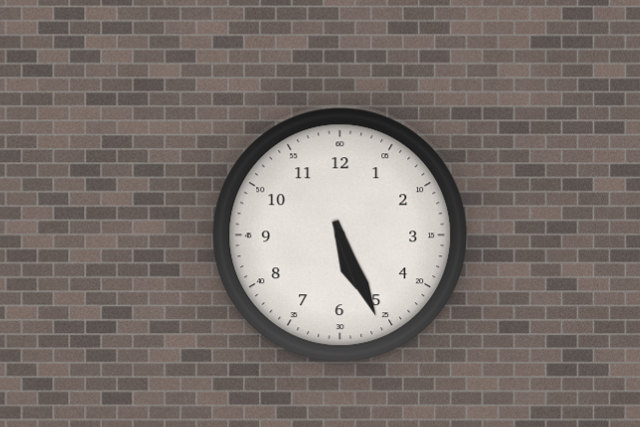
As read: 5:26
